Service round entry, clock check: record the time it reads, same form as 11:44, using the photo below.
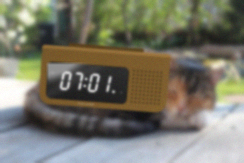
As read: 7:01
